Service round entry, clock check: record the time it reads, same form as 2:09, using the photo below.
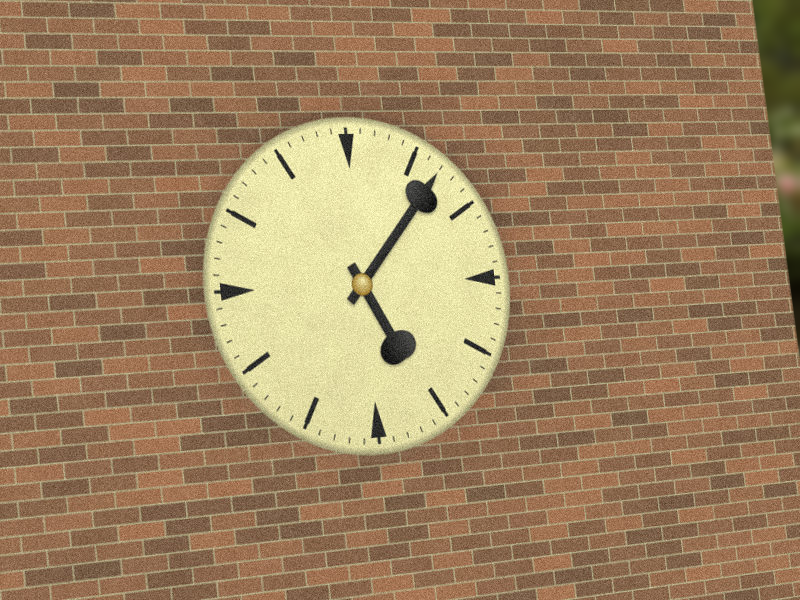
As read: 5:07
